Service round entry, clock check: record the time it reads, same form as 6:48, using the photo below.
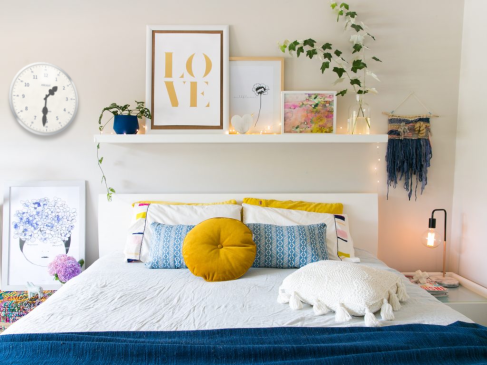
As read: 1:31
